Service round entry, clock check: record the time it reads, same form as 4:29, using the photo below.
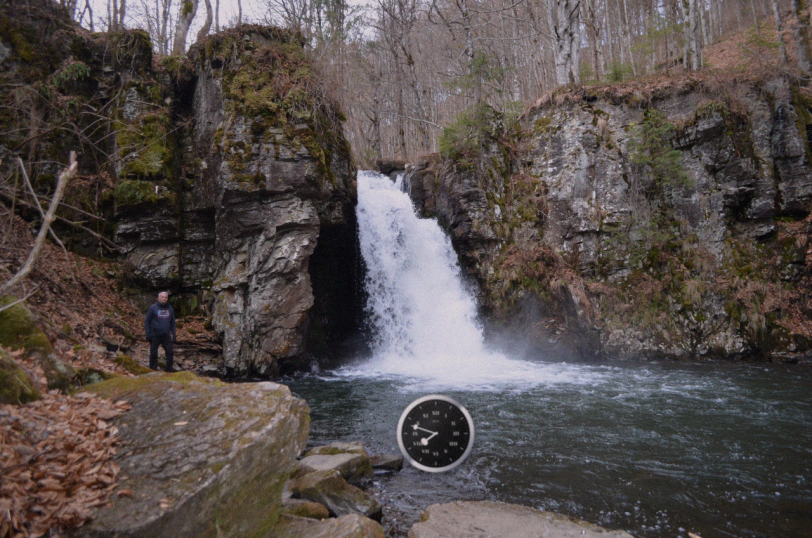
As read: 7:48
